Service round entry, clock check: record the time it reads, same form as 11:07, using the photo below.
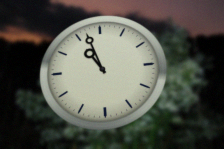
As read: 10:57
